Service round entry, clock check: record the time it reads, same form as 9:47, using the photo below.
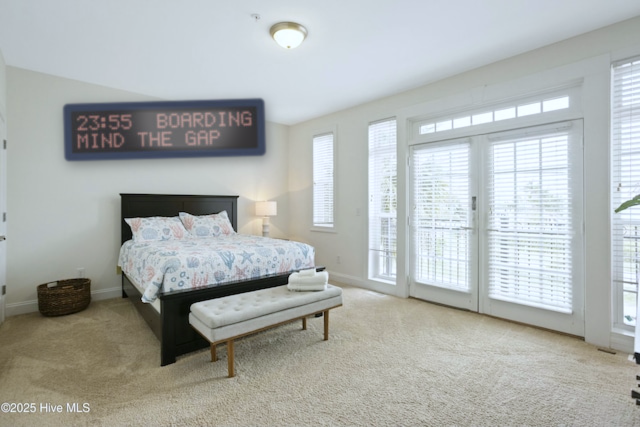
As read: 23:55
